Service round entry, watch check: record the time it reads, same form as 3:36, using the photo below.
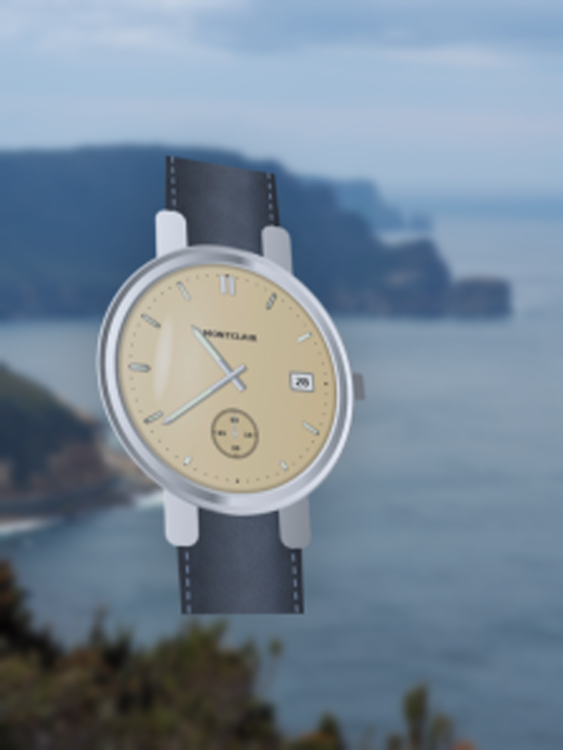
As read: 10:39
